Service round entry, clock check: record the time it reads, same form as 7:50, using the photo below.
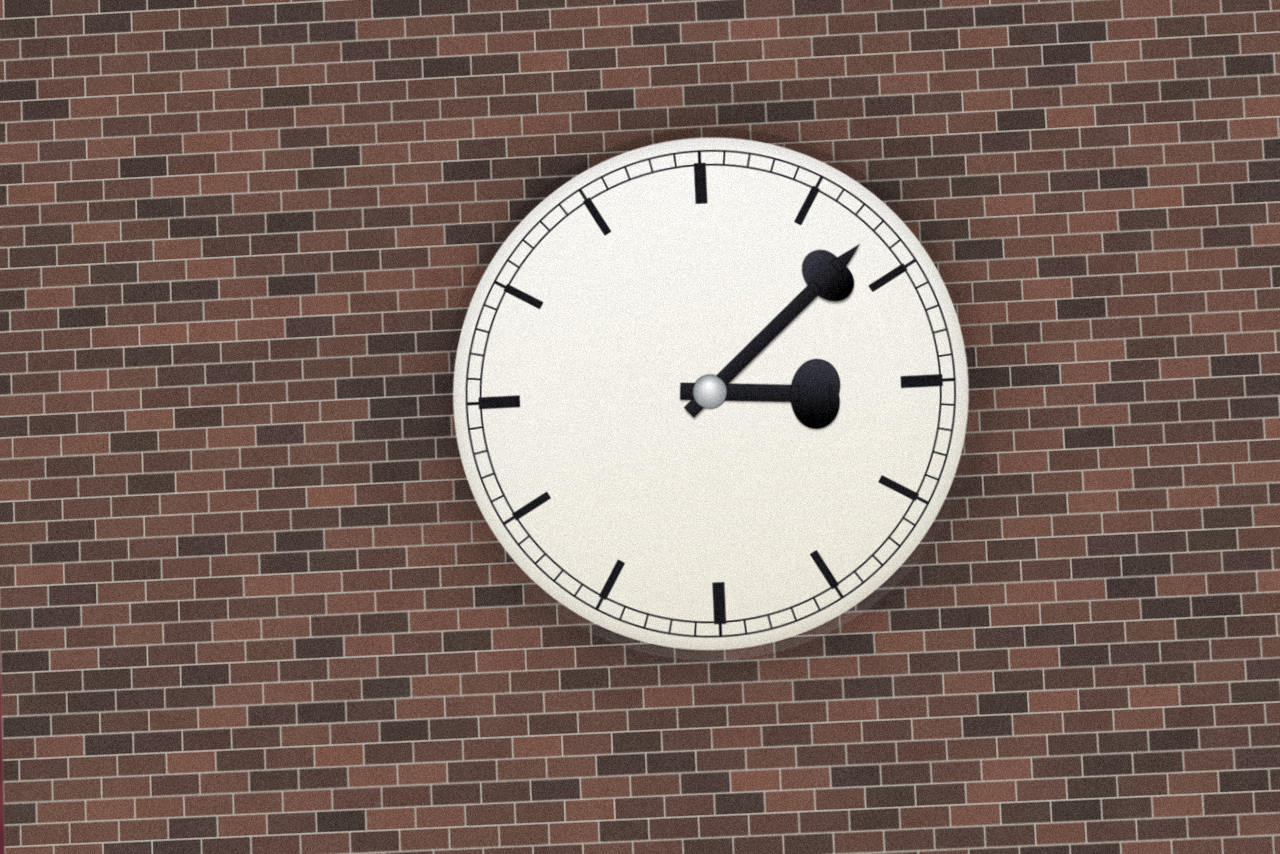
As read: 3:08
